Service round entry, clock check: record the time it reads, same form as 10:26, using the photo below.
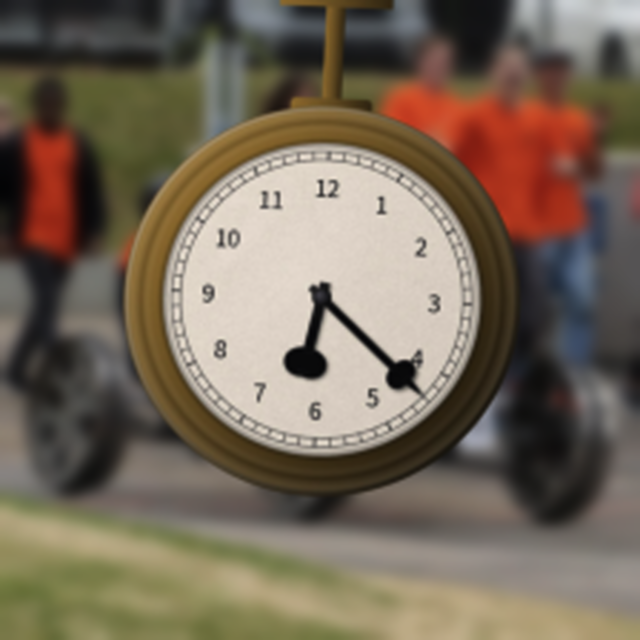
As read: 6:22
